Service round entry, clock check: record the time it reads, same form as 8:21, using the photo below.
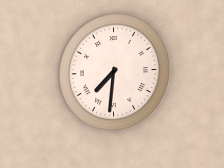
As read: 7:31
